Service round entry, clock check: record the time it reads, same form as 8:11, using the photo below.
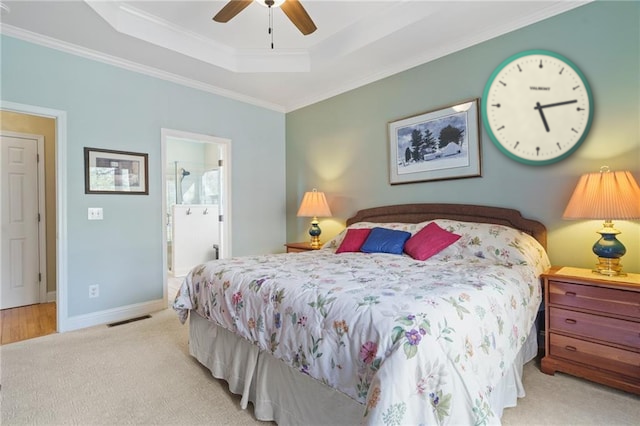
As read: 5:13
